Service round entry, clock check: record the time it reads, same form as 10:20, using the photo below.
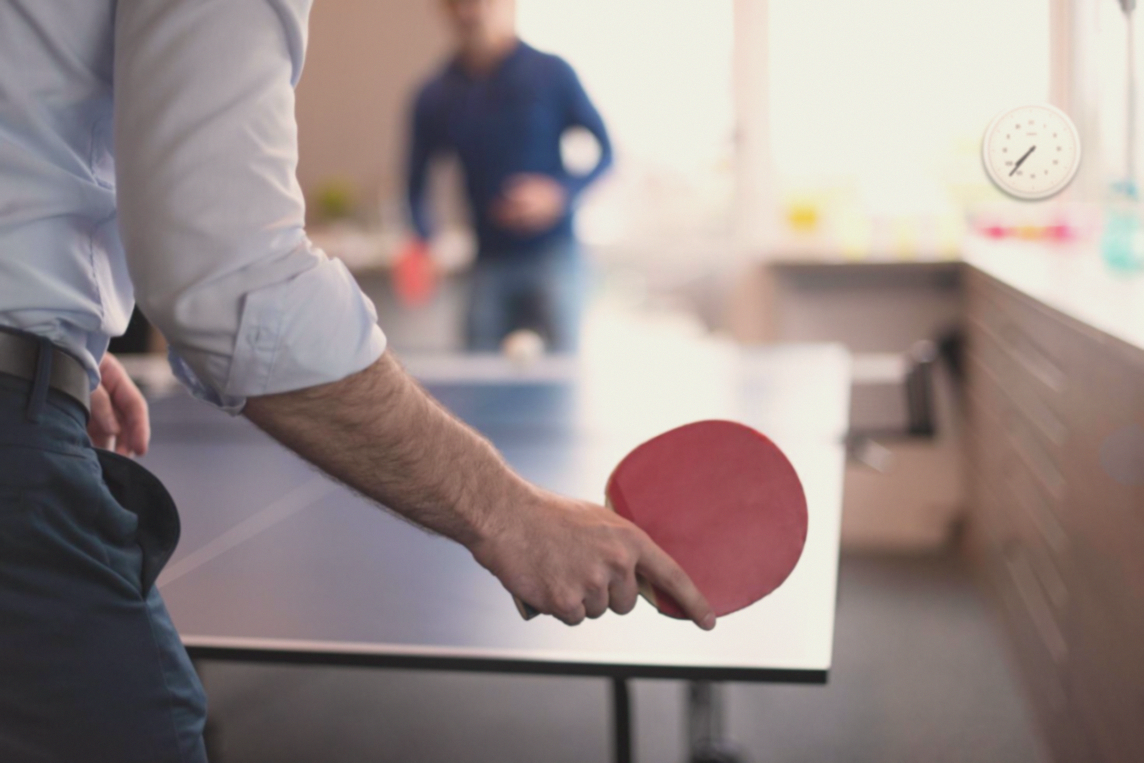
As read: 7:37
